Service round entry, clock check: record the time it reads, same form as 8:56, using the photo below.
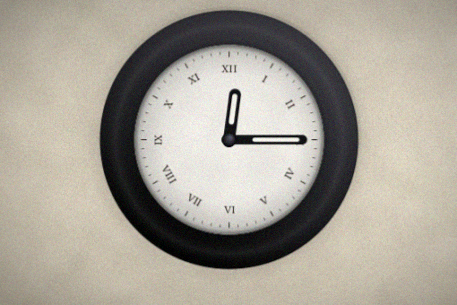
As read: 12:15
